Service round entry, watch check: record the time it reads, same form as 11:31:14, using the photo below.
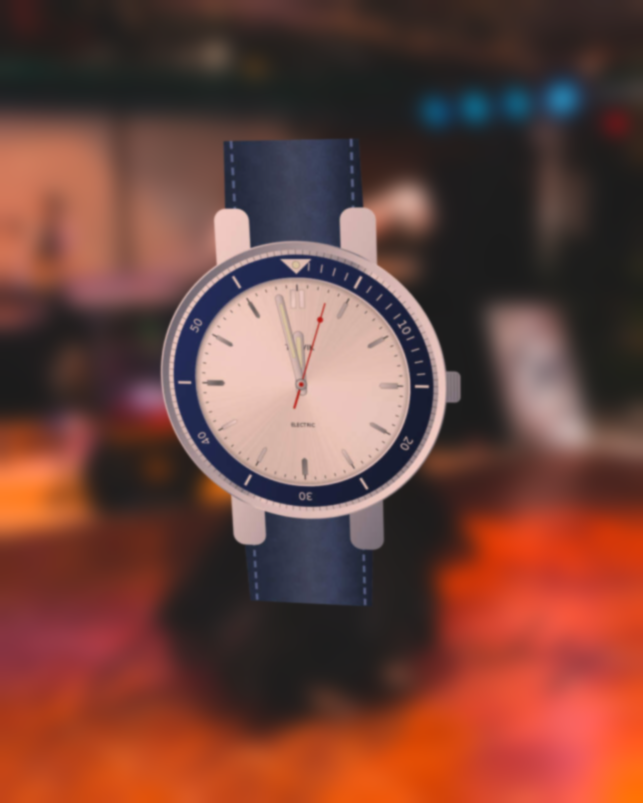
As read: 11:58:03
